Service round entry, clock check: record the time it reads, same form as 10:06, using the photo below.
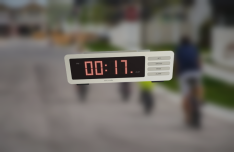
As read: 0:17
